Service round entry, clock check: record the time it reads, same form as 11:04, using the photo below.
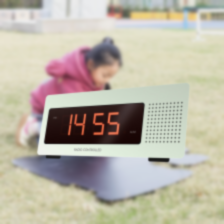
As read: 14:55
